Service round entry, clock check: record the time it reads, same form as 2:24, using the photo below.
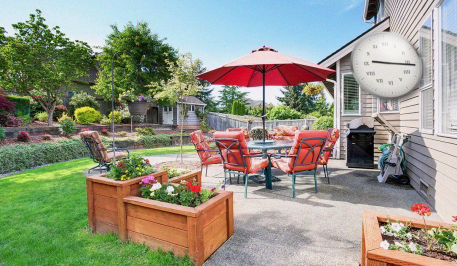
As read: 9:16
